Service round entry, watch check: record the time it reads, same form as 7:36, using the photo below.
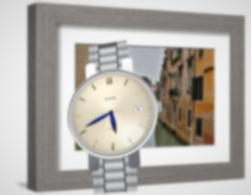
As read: 5:41
